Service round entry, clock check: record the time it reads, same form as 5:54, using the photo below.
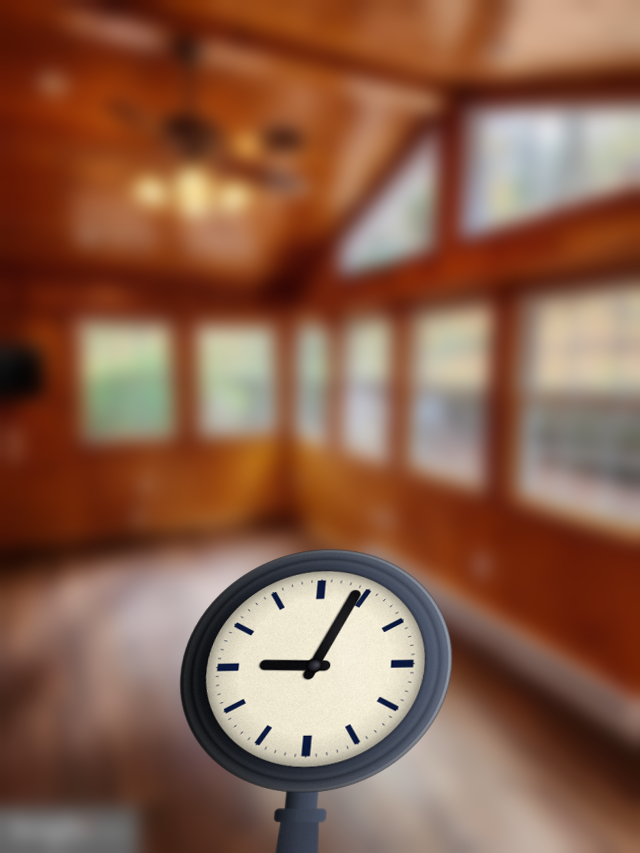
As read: 9:04
